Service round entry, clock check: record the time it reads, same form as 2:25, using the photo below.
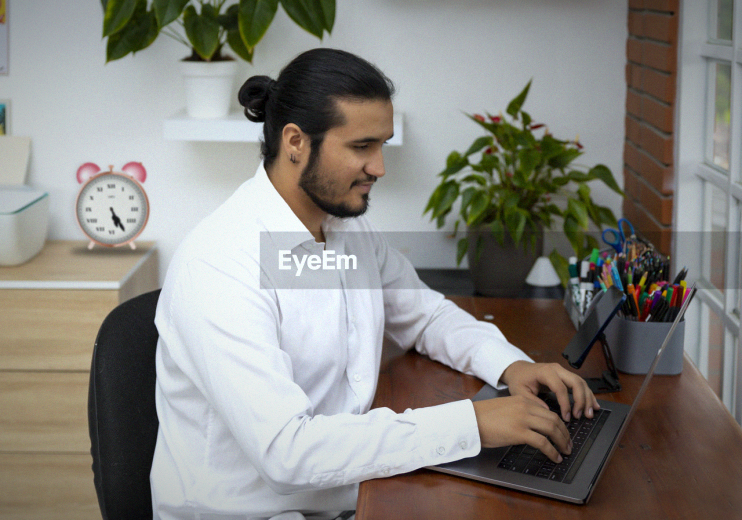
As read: 5:25
